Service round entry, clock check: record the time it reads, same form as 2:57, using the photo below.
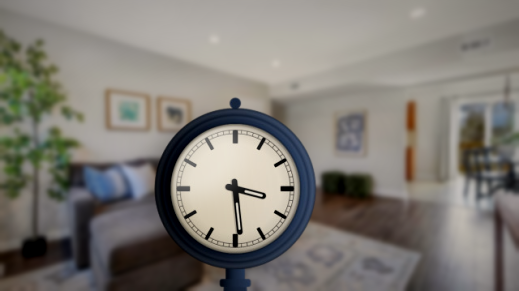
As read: 3:29
